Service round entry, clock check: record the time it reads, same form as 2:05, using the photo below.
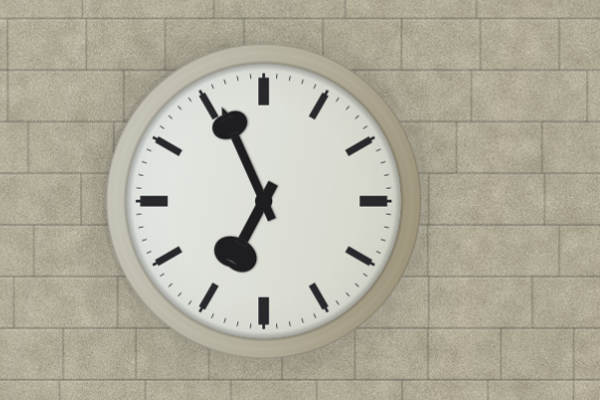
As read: 6:56
